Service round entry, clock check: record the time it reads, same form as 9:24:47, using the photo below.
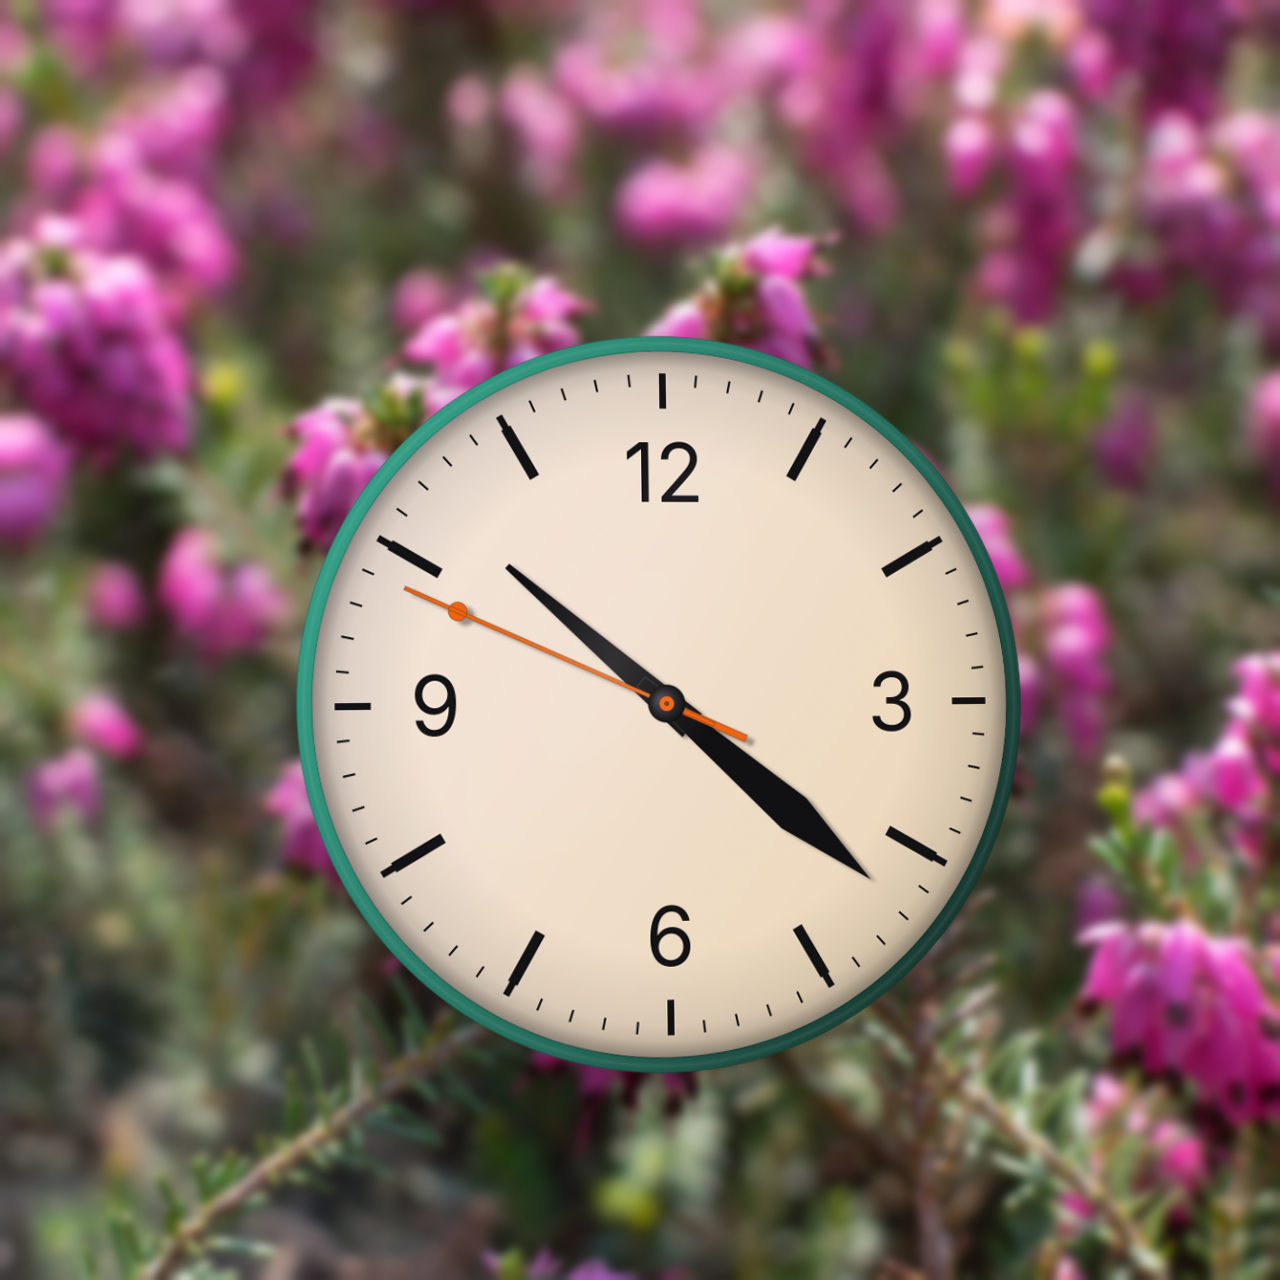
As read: 10:21:49
